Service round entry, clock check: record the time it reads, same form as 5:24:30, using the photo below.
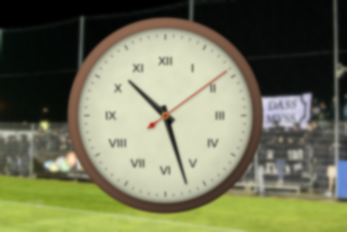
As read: 10:27:09
